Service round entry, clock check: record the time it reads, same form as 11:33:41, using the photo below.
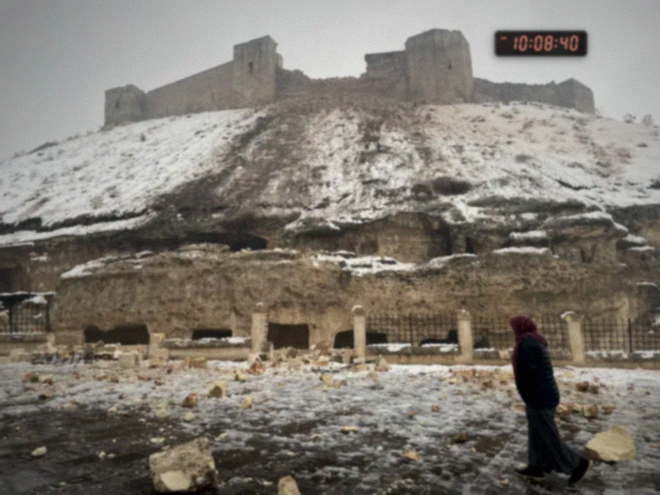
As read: 10:08:40
